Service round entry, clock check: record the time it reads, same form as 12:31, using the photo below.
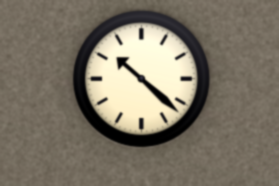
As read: 10:22
